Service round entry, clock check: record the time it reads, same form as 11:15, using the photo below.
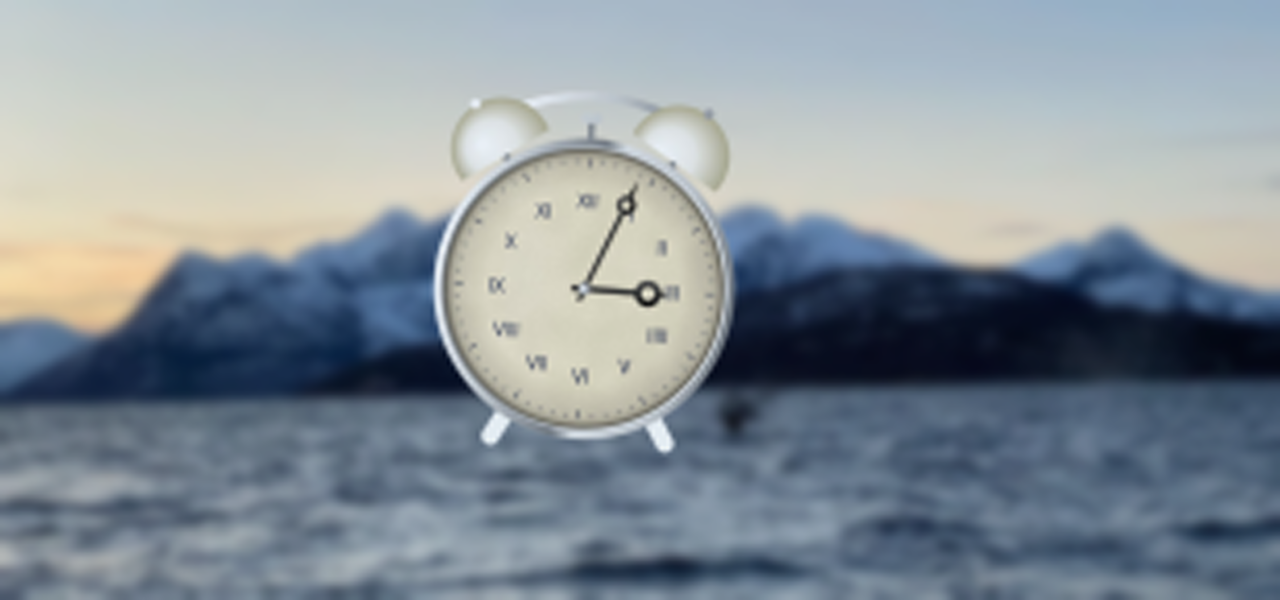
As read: 3:04
